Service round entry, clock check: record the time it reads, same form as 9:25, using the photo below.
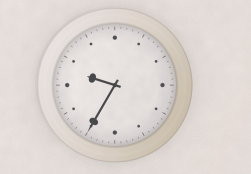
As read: 9:35
